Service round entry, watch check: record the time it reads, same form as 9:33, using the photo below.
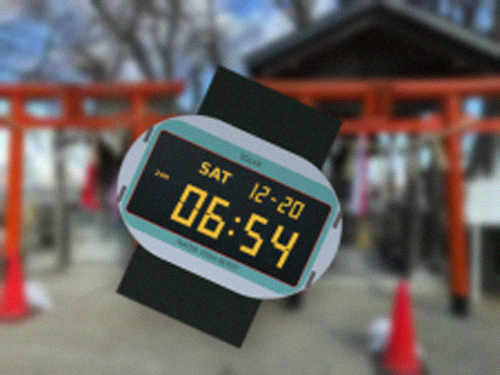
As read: 6:54
